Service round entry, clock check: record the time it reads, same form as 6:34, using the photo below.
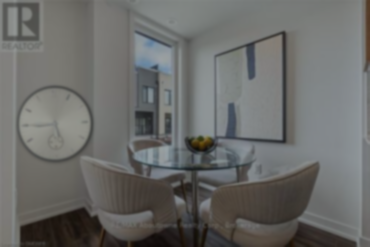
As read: 5:45
